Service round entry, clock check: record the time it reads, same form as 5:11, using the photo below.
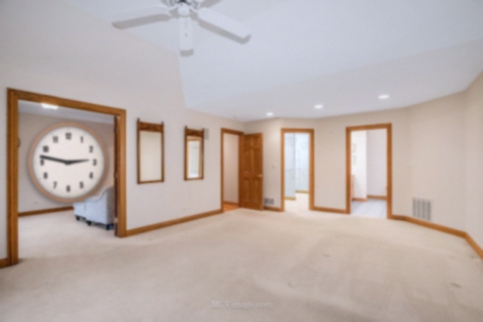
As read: 2:47
